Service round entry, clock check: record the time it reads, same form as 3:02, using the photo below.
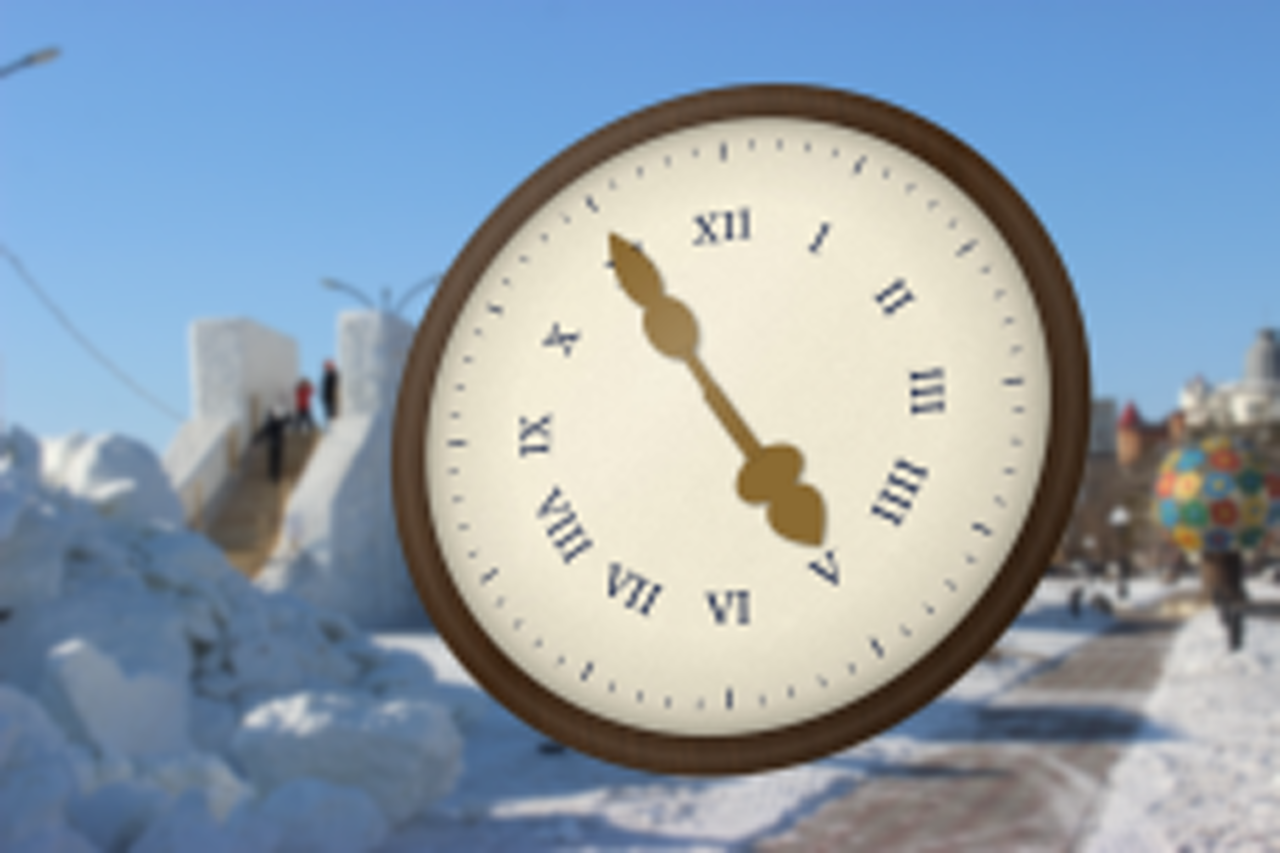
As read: 4:55
